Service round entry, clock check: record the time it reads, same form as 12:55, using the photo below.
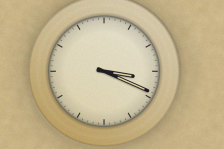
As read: 3:19
